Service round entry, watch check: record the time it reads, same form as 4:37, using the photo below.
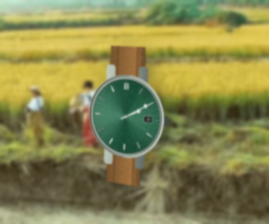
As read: 2:10
